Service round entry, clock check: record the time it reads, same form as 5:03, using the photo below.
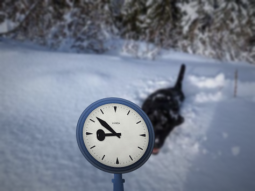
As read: 8:52
